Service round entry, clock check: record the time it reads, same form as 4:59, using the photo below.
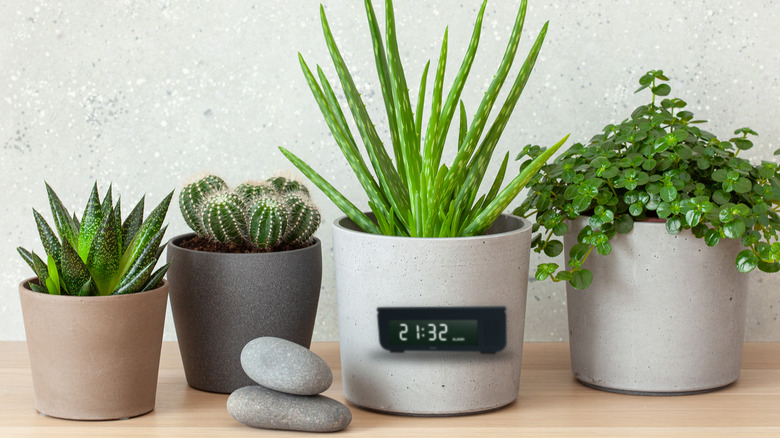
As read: 21:32
